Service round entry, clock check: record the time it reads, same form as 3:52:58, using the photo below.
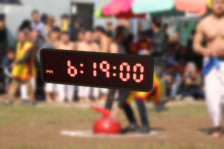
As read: 6:19:00
